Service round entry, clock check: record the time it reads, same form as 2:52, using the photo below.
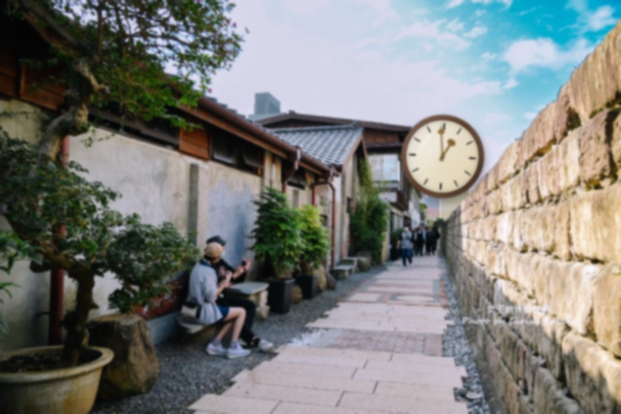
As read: 12:59
